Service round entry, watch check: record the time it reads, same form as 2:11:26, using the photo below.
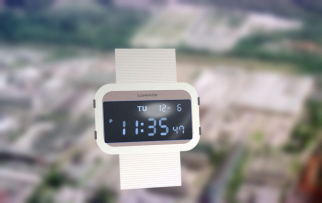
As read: 11:35:47
